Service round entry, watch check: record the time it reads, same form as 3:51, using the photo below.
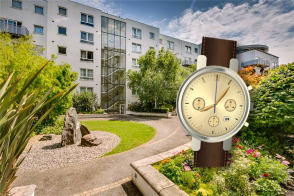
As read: 8:06
